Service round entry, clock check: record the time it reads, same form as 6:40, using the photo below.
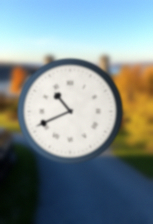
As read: 10:41
